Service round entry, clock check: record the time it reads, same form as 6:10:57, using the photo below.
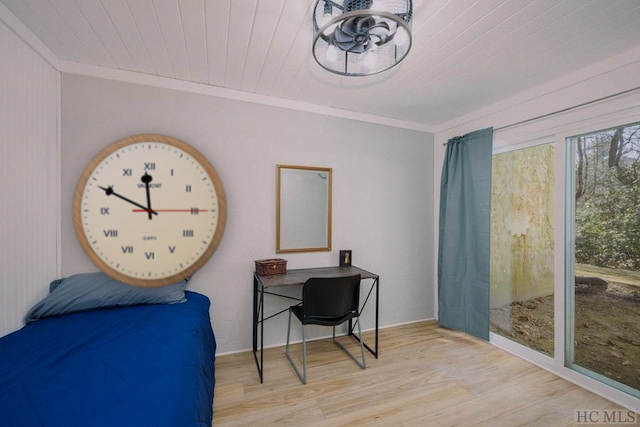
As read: 11:49:15
